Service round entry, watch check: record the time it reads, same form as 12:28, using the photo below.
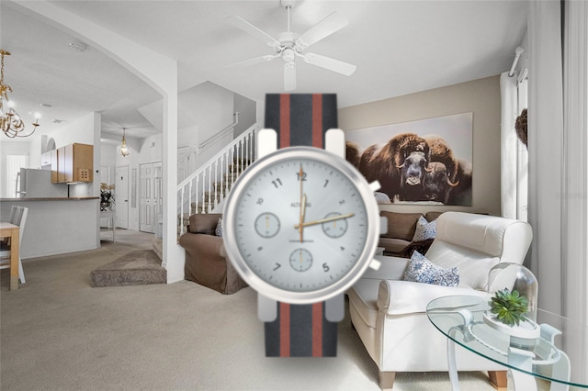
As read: 12:13
